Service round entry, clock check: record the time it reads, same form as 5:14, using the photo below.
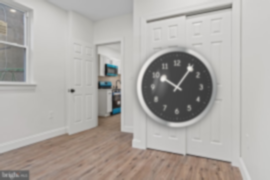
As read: 10:06
